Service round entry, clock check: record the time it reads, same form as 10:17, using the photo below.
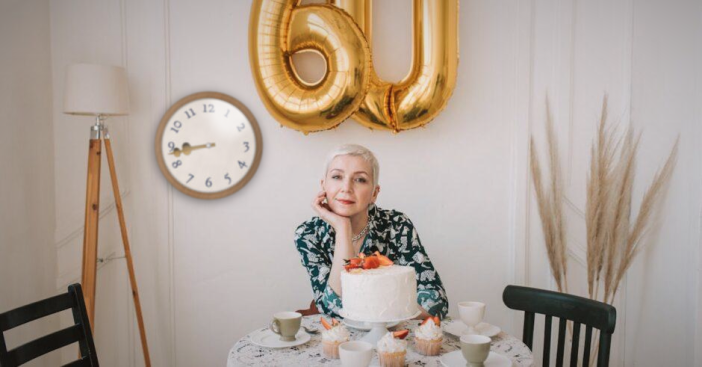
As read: 8:43
